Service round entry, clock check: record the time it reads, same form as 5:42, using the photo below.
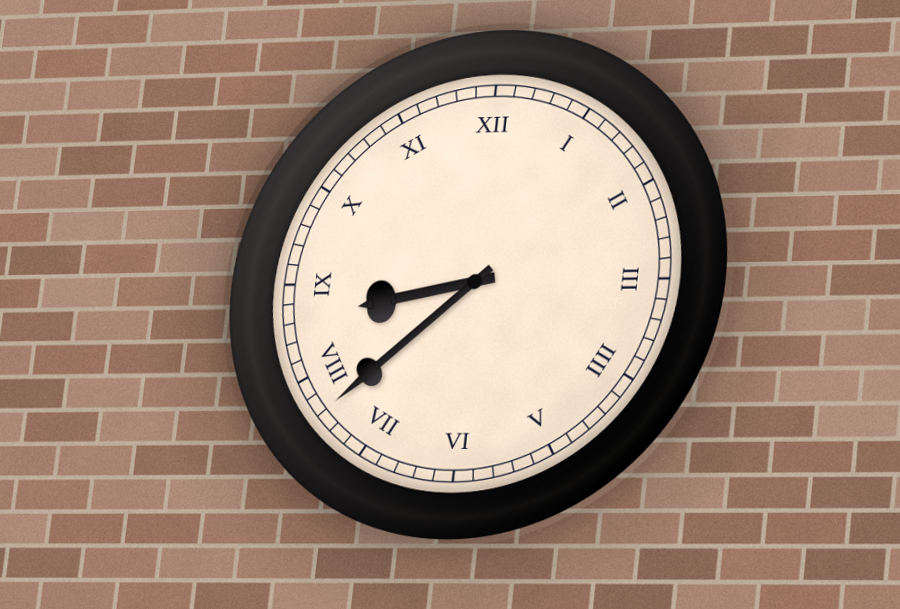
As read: 8:38
